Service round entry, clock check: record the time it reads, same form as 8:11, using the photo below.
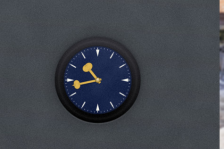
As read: 10:43
